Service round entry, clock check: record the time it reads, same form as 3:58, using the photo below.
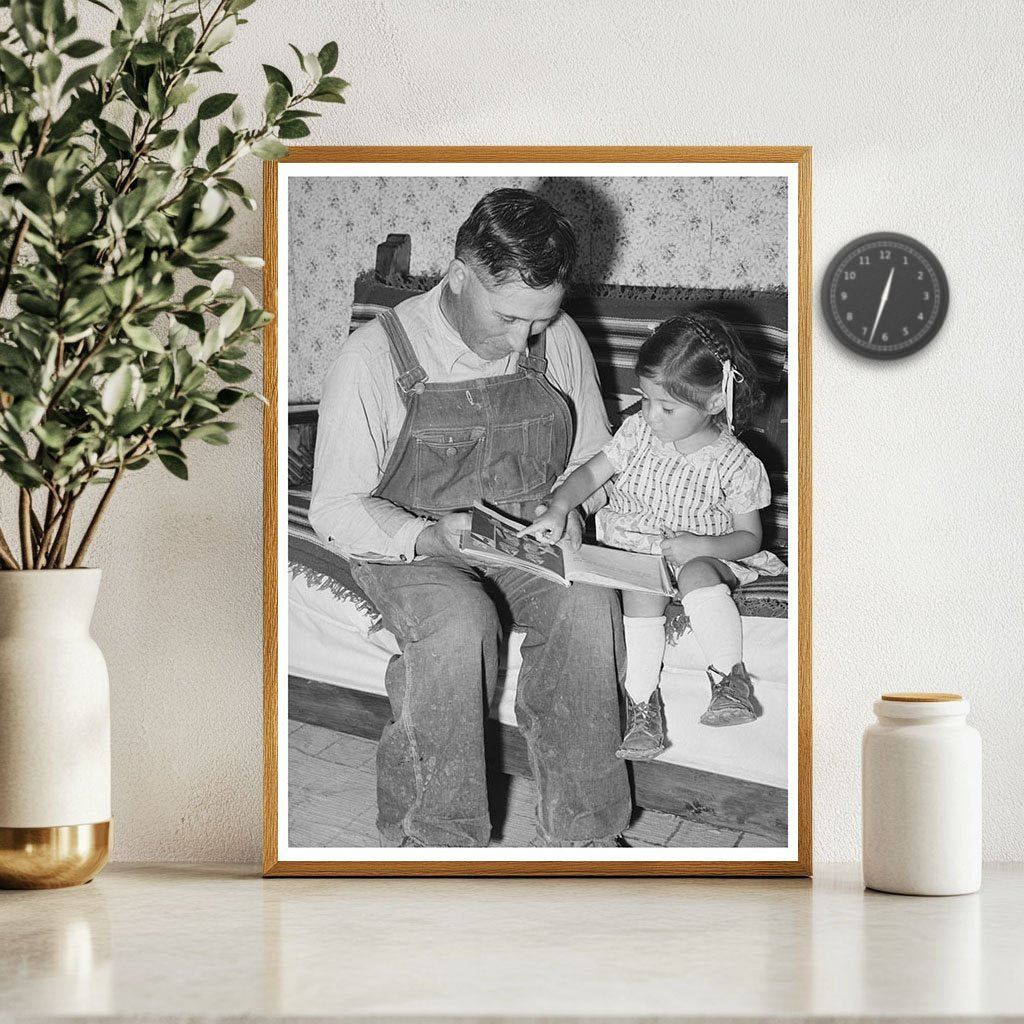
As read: 12:33
